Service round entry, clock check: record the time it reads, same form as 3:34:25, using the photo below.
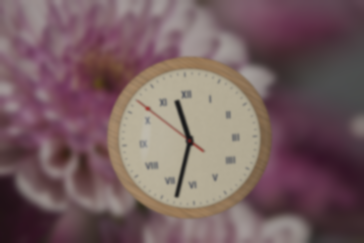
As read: 11:32:52
